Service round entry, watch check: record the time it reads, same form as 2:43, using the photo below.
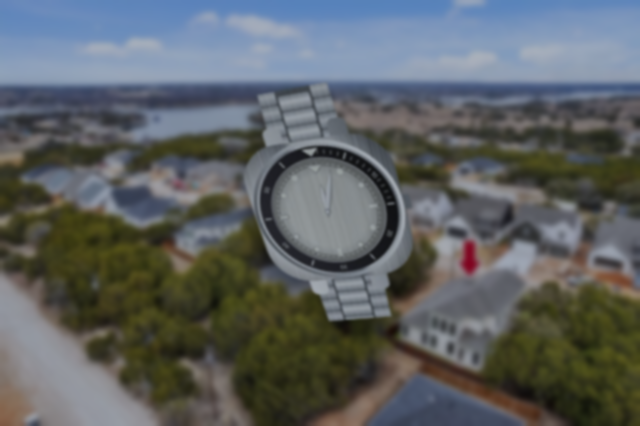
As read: 12:03
